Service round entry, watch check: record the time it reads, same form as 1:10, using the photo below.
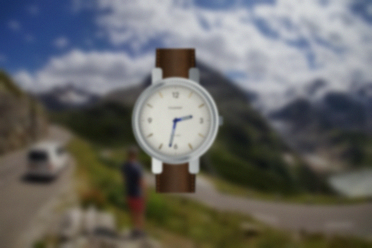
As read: 2:32
